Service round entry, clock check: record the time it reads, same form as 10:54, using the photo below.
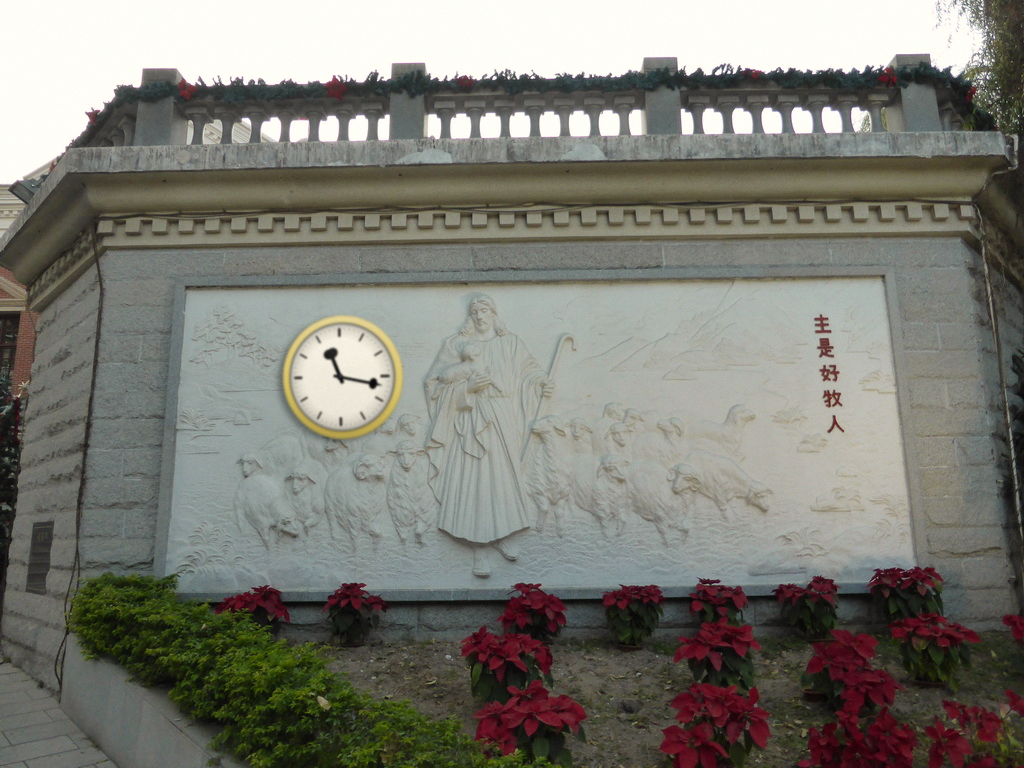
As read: 11:17
